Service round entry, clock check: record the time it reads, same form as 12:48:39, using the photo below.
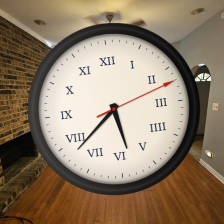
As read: 5:38:12
